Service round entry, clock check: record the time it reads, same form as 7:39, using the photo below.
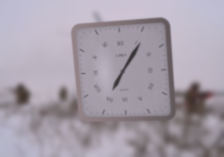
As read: 7:06
